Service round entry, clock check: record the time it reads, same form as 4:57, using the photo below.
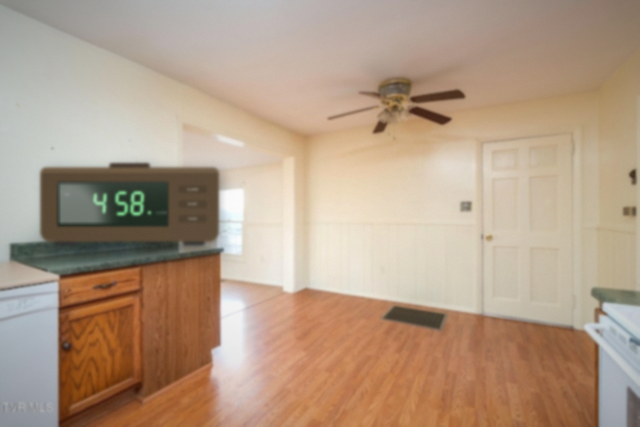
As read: 4:58
